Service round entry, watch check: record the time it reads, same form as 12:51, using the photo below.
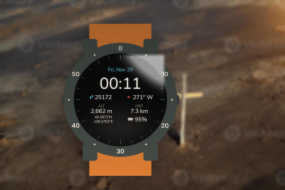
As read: 0:11
